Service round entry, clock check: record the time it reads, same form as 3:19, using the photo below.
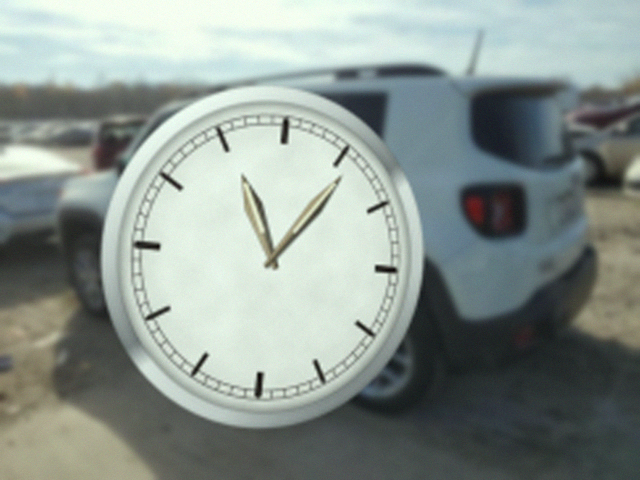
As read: 11:06
